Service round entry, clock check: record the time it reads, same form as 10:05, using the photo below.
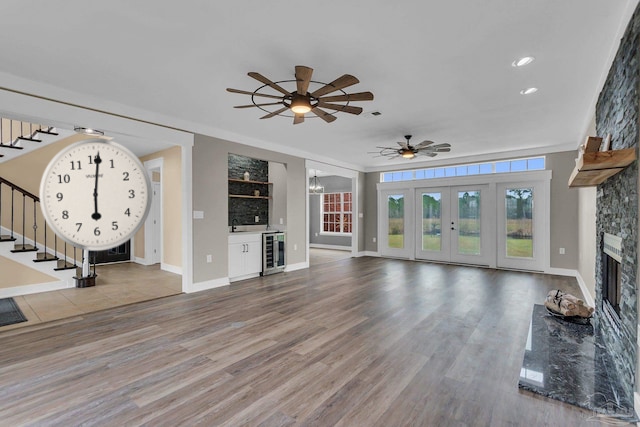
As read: 6:01
